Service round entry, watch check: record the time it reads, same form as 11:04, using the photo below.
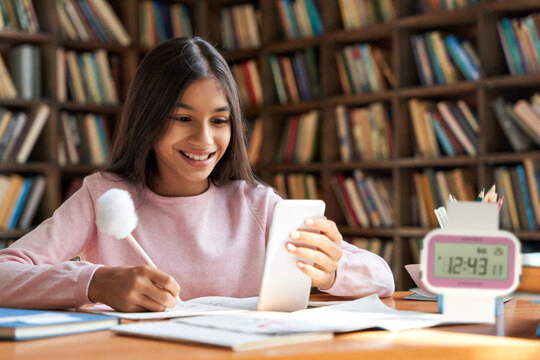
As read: 12:43
